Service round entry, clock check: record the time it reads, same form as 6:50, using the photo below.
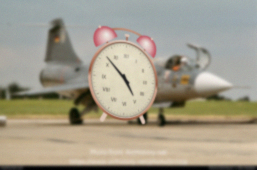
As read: 4:52
